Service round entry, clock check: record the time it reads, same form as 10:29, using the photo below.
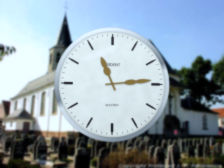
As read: 11:14
